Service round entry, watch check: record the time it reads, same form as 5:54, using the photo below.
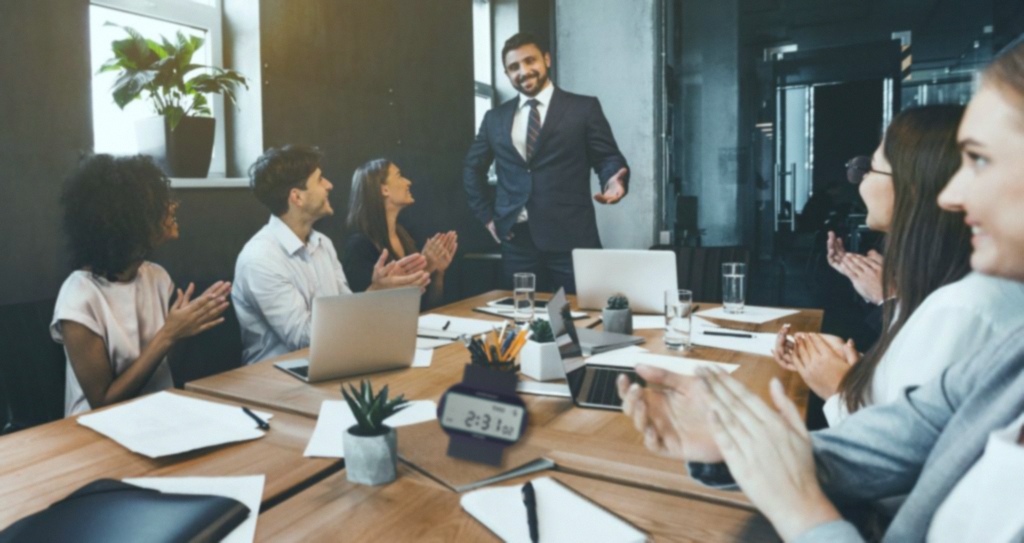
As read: 2:31
